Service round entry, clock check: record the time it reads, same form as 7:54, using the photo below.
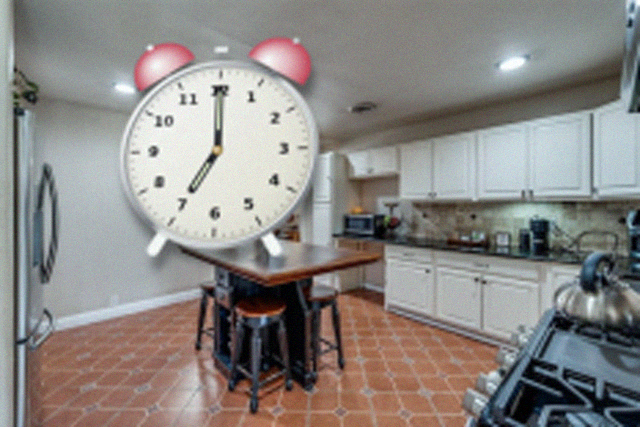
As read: 7:00
